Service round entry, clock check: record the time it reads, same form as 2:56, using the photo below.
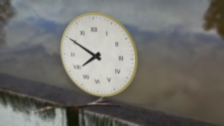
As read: 7:50
